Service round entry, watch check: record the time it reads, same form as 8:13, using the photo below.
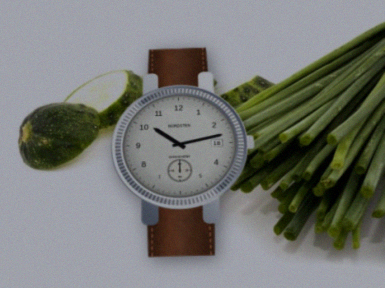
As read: 10:13
